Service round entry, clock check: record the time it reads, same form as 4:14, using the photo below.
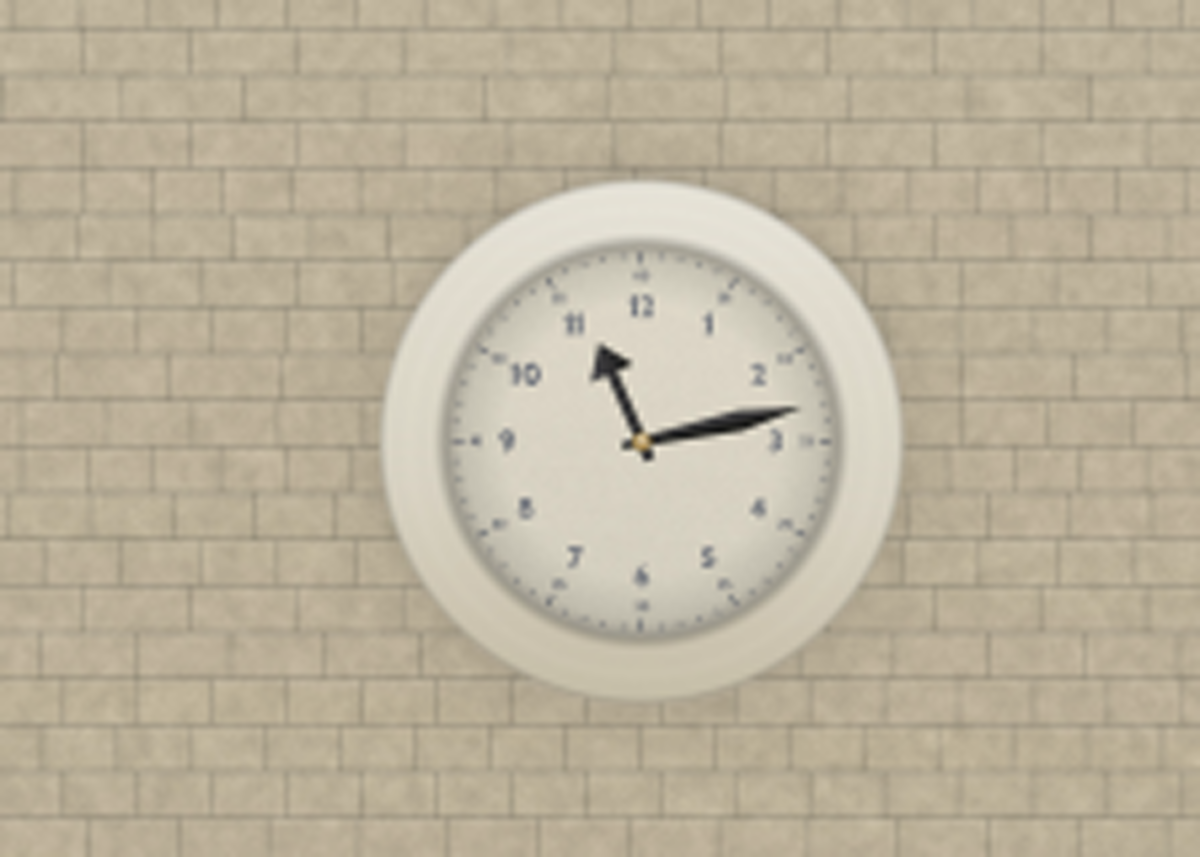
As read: 11:13
